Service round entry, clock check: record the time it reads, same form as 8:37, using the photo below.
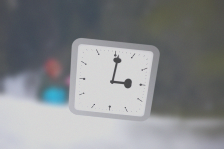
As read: 3:01
